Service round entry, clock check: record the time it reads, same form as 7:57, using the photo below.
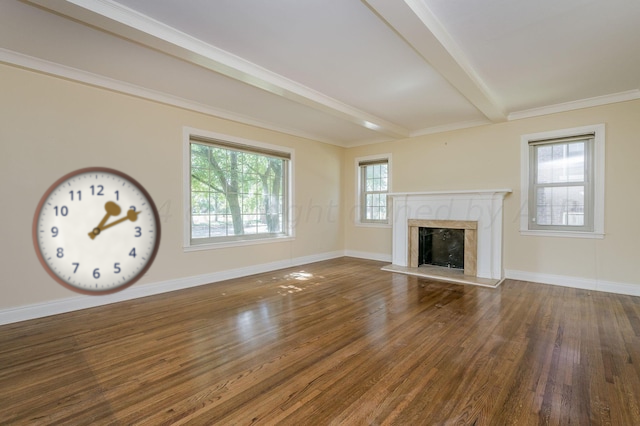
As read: 1:11
